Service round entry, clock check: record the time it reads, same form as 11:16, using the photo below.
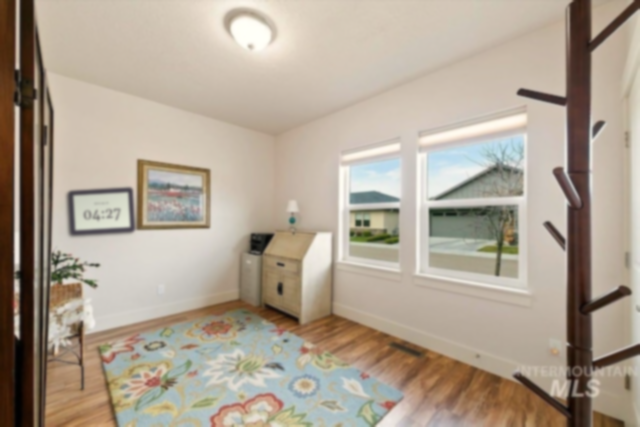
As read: 4:27
